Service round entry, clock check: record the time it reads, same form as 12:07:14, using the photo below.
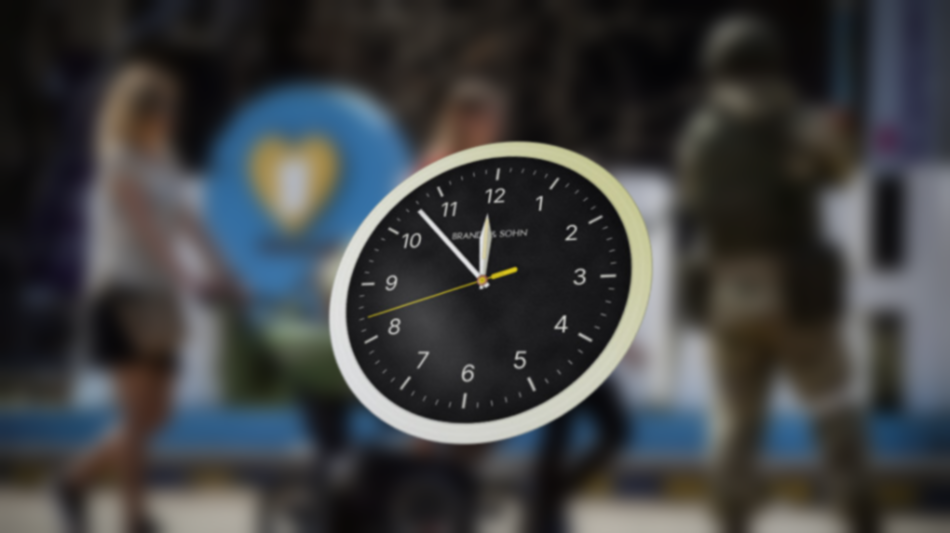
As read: 11:52:42
